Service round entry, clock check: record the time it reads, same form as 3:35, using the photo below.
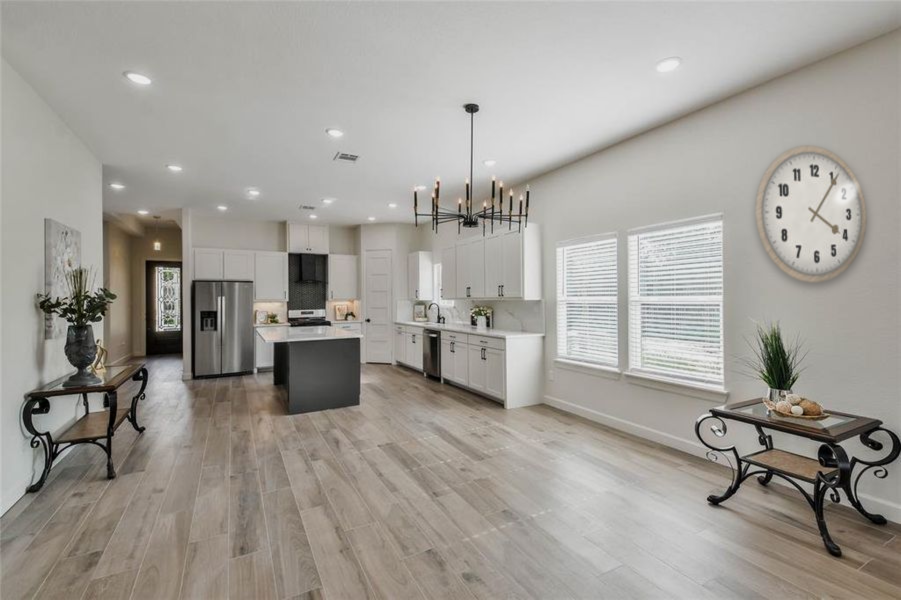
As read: 4:06
